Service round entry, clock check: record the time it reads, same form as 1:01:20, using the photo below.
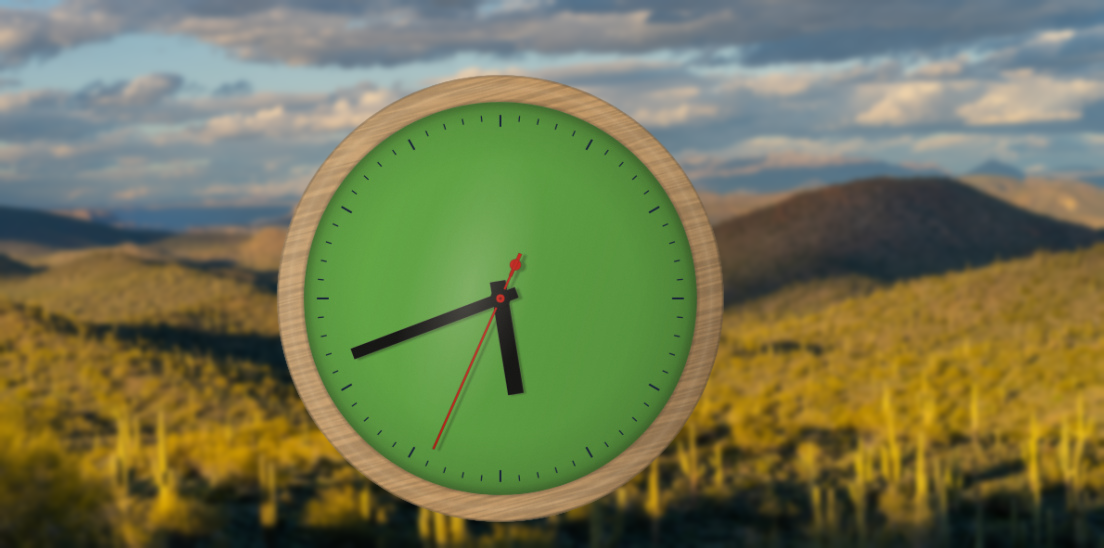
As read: 5:41:34
